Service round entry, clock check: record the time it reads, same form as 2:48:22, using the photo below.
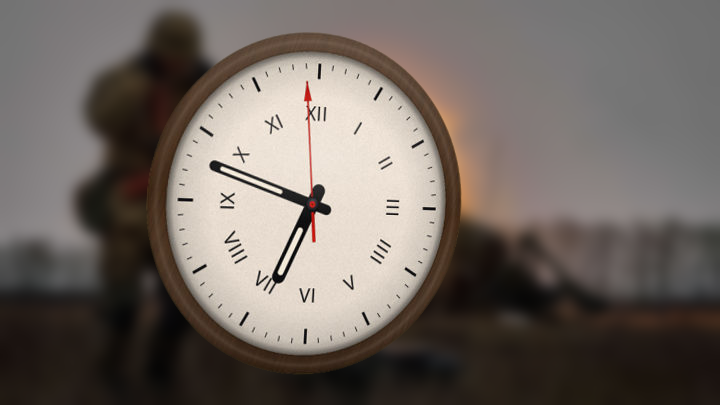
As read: 6:47:59
